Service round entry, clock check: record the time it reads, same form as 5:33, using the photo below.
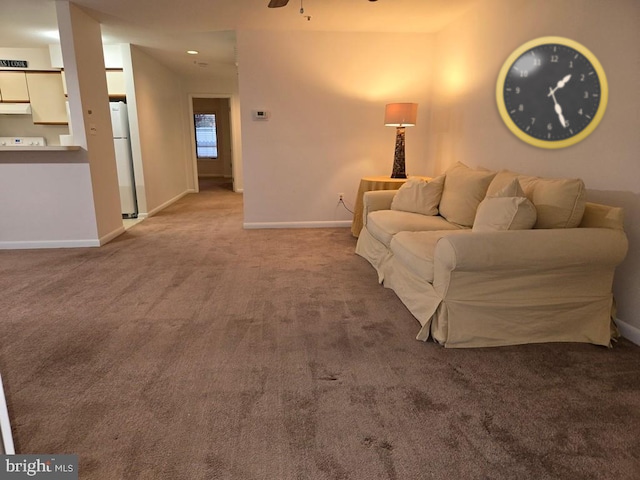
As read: 1:26
